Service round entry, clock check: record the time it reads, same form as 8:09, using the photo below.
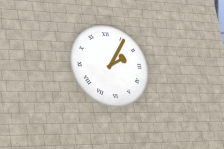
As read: 2:06
